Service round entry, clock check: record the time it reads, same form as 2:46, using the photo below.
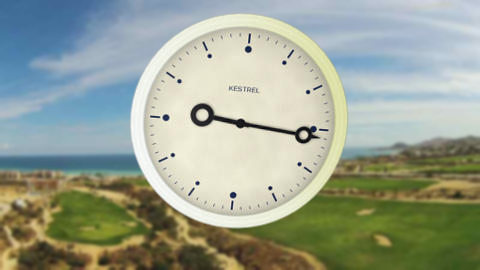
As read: 9:16
